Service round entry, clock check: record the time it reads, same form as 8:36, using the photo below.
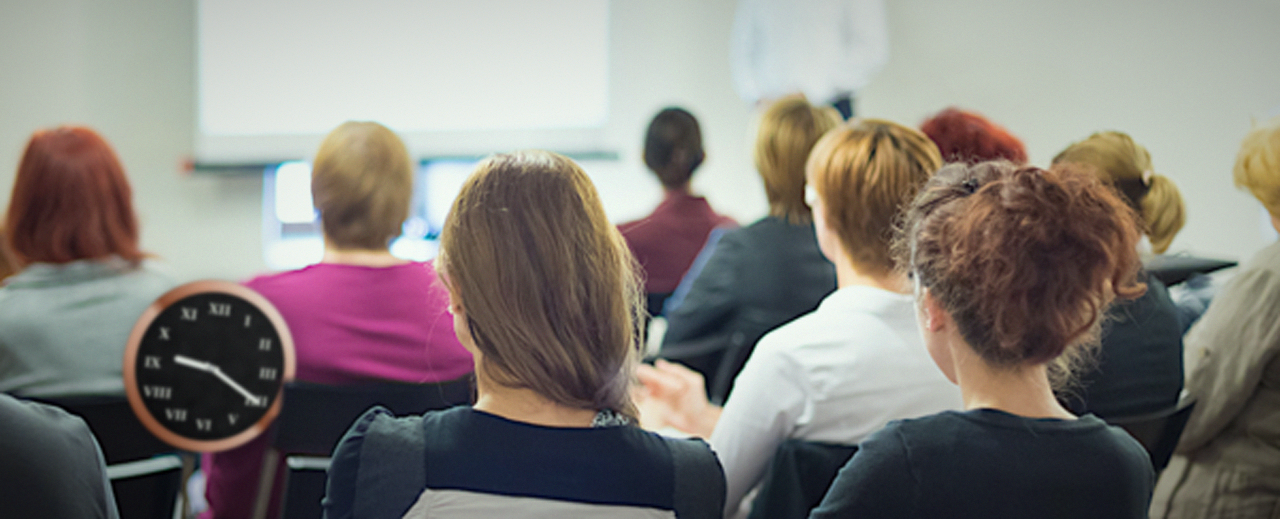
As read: 9:20
